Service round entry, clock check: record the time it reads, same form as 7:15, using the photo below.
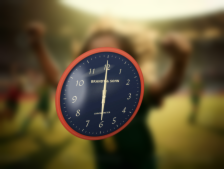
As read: 6:00
